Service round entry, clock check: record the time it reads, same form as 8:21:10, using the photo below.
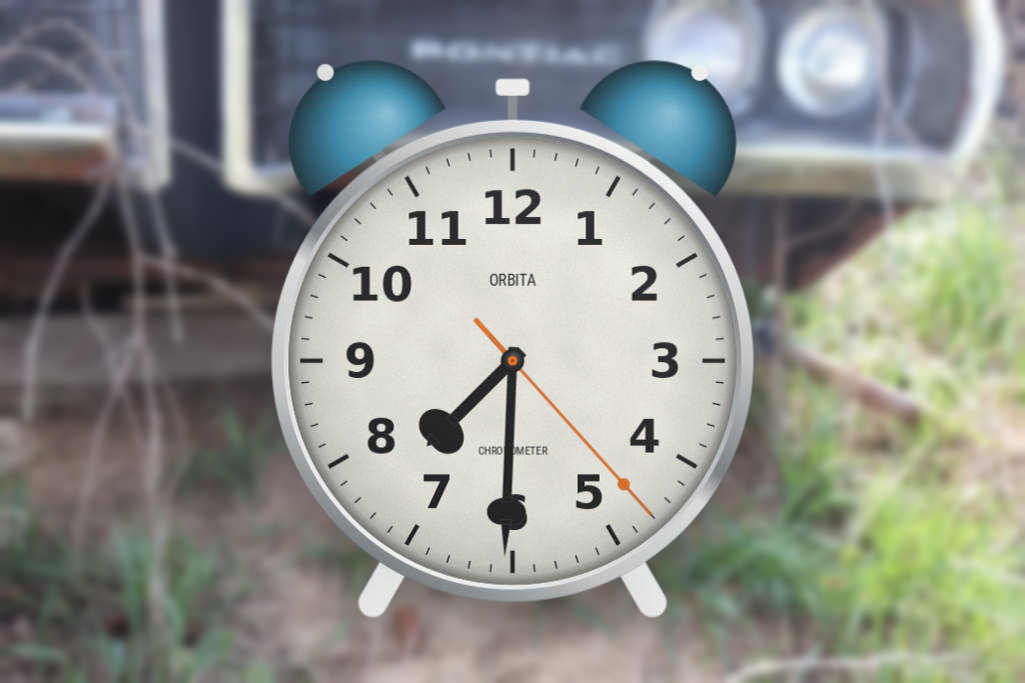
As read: 7:30:23
